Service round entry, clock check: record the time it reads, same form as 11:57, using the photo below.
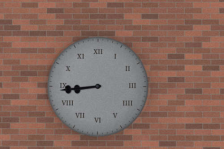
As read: 8:44
